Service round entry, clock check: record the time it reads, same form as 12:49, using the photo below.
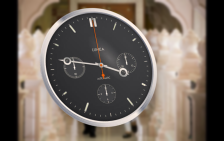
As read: 3:47
